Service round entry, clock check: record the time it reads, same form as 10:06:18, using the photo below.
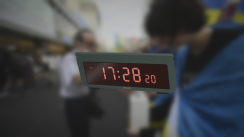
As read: 17:28:20
